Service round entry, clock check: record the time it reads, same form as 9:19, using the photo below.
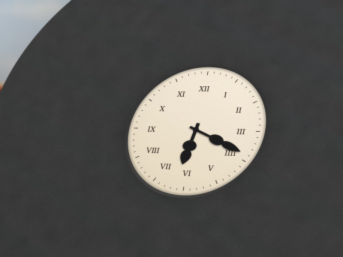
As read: 6:19
